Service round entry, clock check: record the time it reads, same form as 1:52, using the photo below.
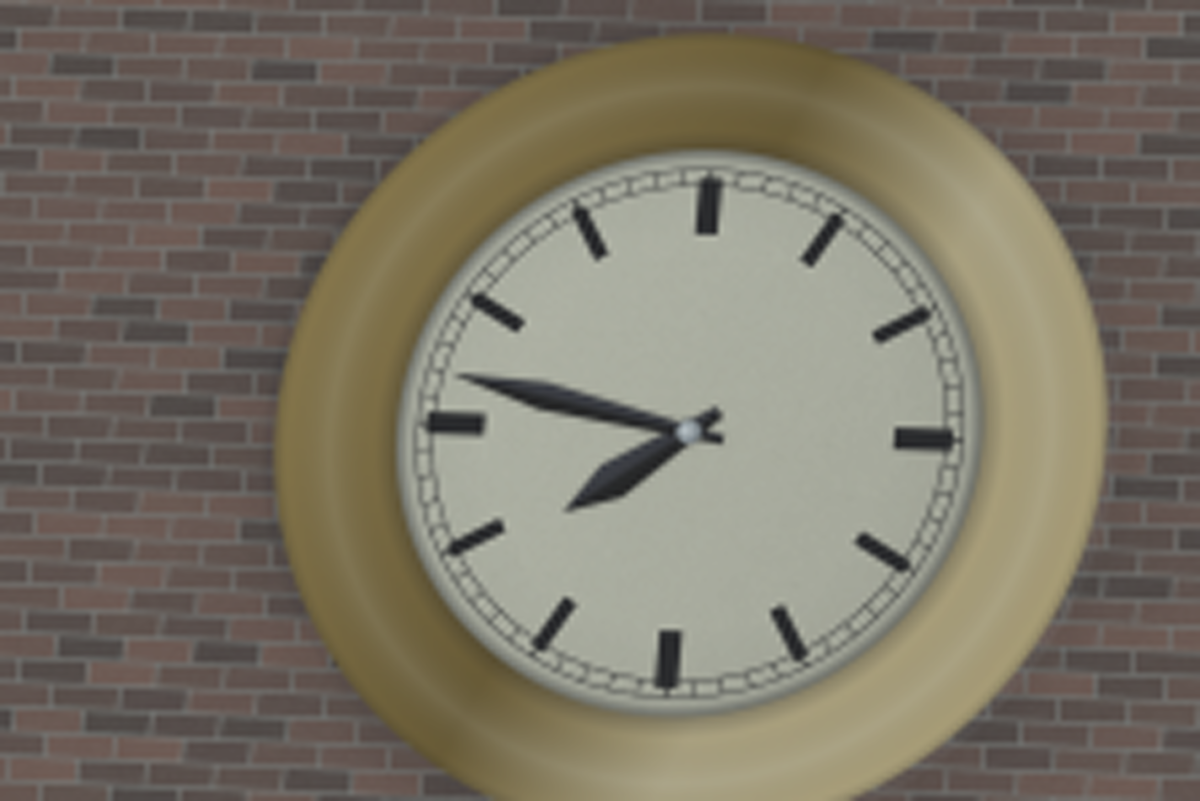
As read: 7:47
